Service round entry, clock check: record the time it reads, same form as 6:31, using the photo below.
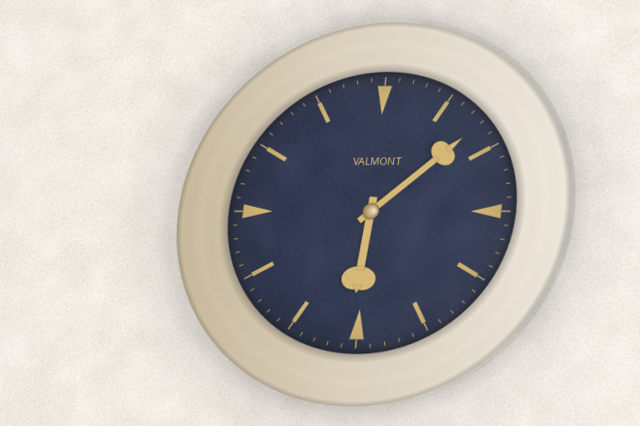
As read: 6:08
